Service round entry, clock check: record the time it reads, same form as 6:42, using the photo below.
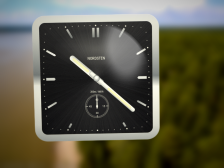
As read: 10:22
